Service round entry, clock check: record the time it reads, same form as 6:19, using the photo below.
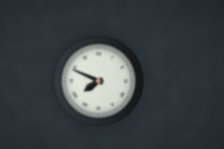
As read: 7:49
